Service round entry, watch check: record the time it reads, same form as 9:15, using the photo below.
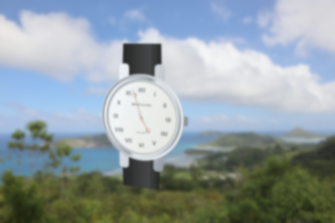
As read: 4:57
